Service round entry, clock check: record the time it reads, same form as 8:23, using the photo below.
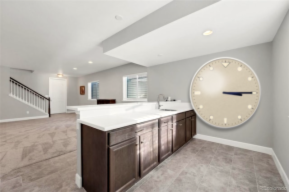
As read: 3:15
